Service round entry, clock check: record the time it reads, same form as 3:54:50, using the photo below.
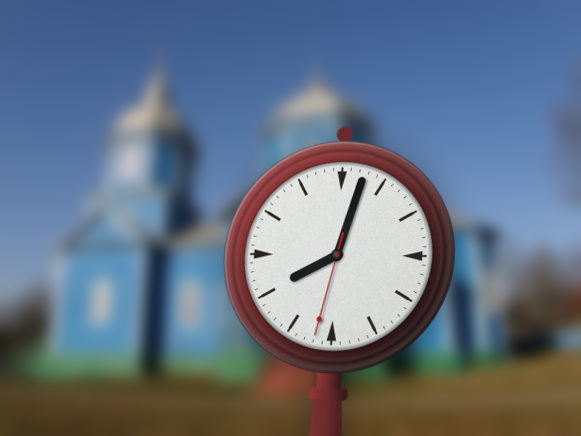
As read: 8:02:32
